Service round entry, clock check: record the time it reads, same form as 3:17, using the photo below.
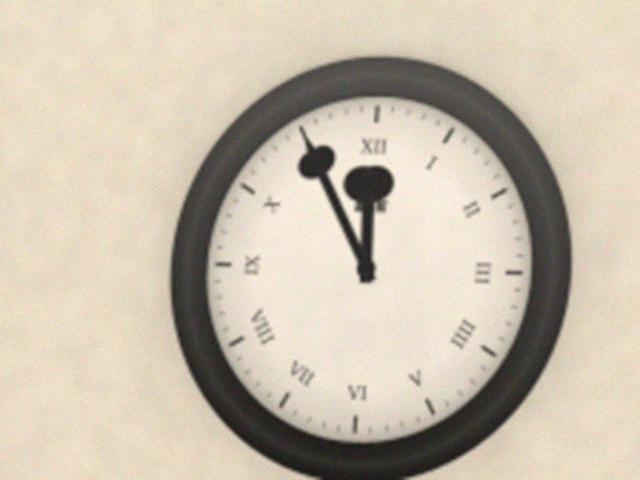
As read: 11:55
